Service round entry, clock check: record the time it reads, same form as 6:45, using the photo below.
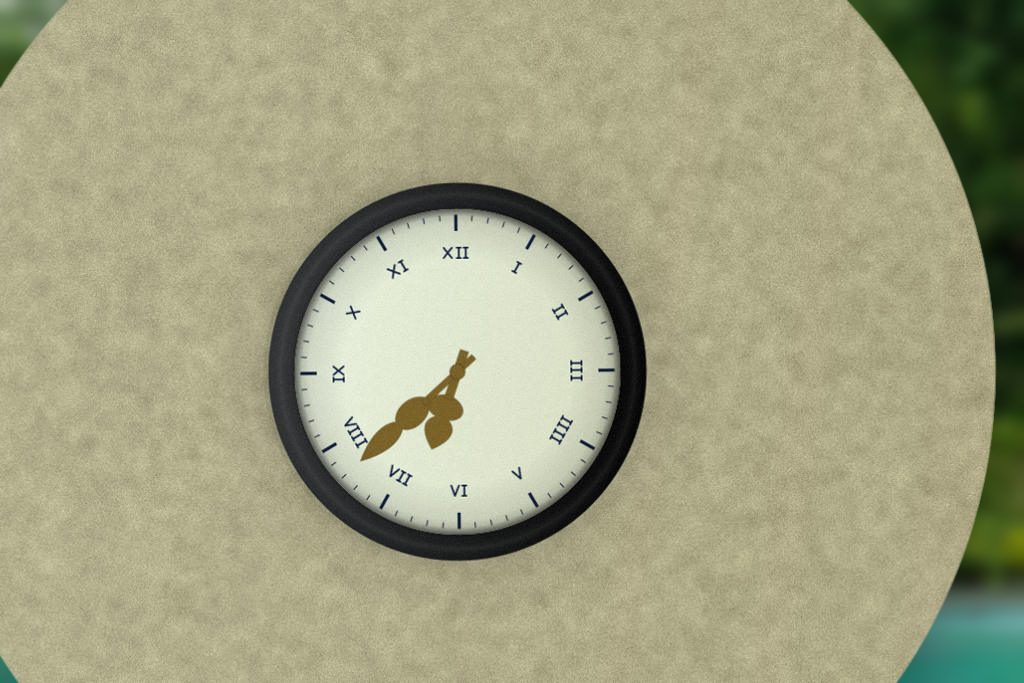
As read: 6:38
